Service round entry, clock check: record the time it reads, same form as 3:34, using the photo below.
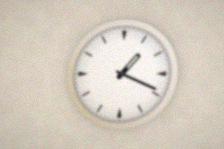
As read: 1:19
